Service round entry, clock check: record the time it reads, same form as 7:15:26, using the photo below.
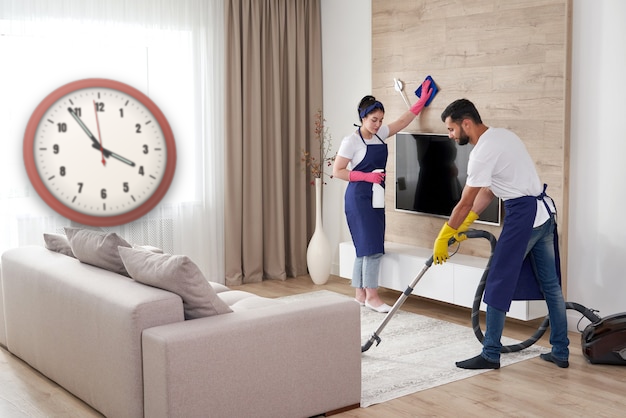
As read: 3:53:59
